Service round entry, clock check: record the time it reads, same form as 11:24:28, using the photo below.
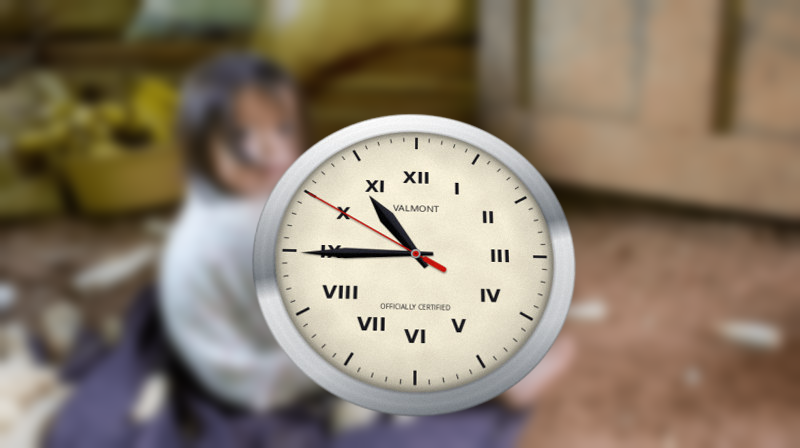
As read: 10:44:50
